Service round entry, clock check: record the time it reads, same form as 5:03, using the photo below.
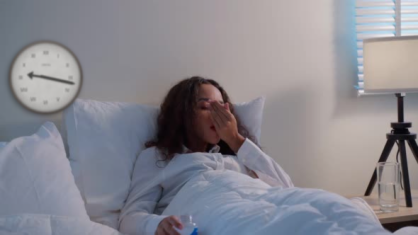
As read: 9:17
